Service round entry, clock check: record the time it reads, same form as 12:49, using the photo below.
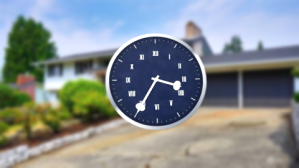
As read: 3:35
